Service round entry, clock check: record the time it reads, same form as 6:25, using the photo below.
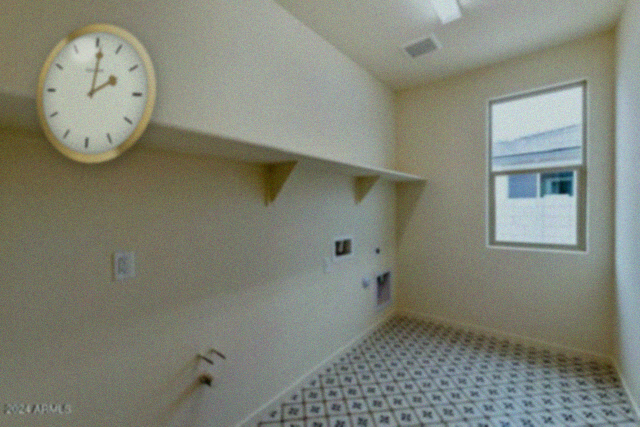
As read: 2:01
